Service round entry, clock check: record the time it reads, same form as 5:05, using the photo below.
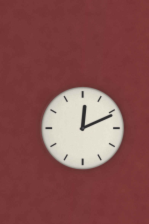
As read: 12:11
